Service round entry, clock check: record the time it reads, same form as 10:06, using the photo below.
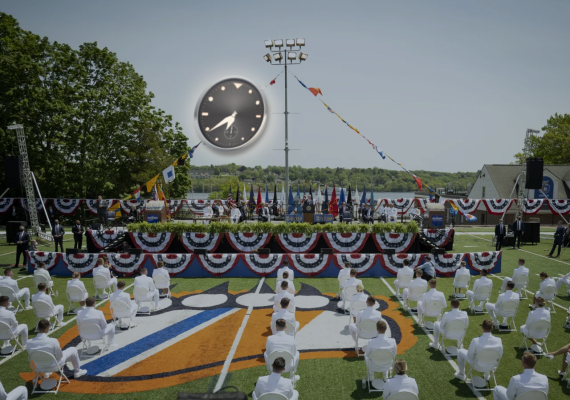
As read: 6:39
